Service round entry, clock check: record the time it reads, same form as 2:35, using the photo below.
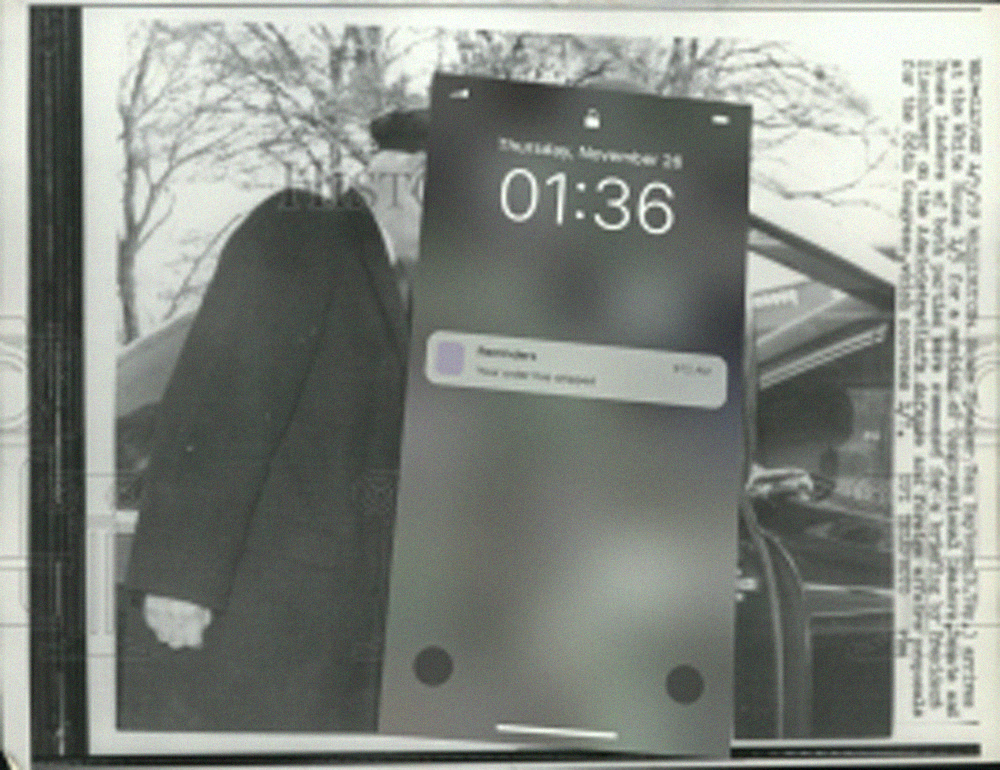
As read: 1:36
